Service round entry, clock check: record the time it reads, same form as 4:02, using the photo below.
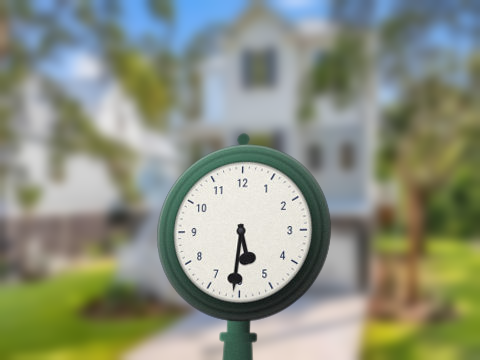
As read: 5:31
